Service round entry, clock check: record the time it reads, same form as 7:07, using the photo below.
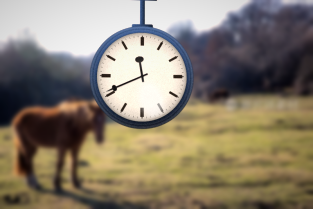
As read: 11:41
